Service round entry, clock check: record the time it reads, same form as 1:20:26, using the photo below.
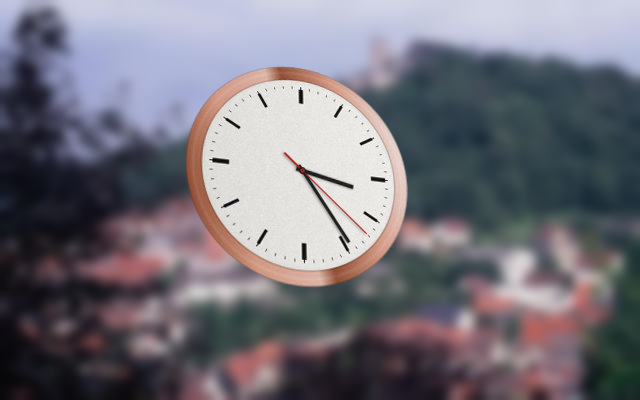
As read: 3:24:22
